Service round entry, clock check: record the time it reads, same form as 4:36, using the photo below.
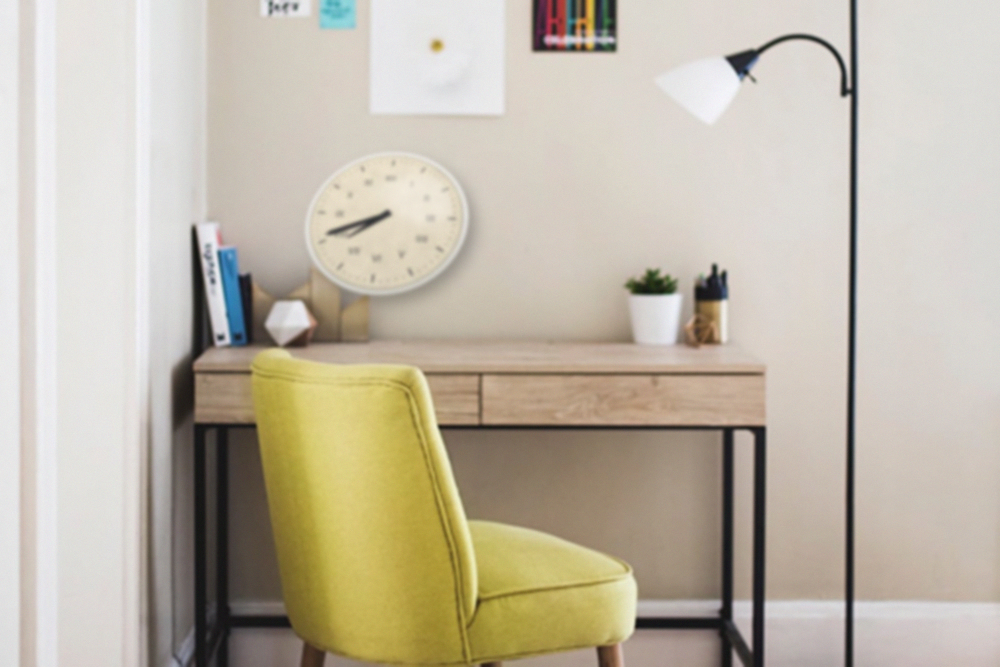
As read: 7:41
